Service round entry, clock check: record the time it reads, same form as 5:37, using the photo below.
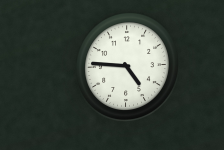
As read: 4:46
